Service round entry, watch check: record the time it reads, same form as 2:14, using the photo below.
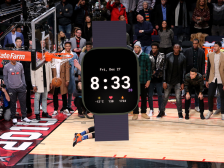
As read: 8:33
